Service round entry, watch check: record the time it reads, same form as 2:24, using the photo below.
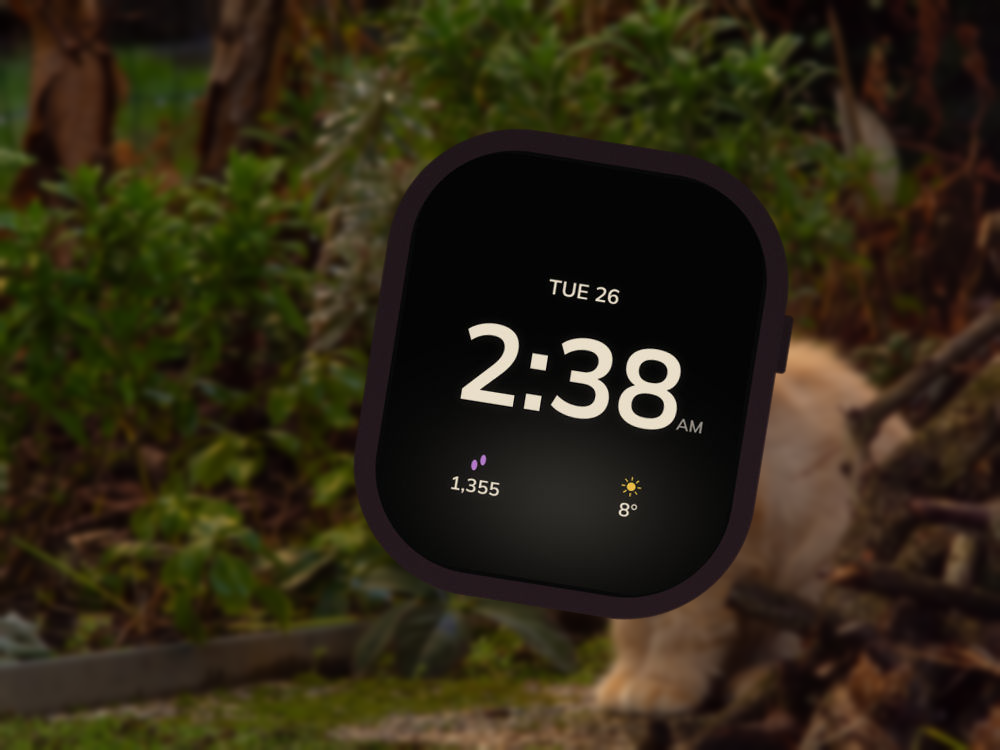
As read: 2:38
